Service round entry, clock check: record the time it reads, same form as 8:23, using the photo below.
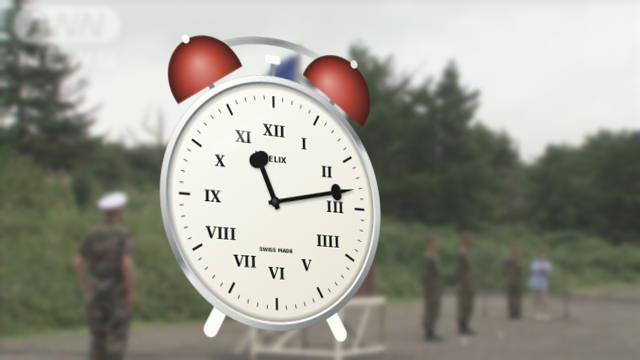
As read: 11:13
